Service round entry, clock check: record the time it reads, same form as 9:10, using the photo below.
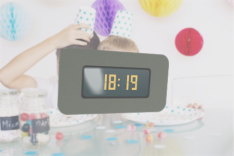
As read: 18:19
